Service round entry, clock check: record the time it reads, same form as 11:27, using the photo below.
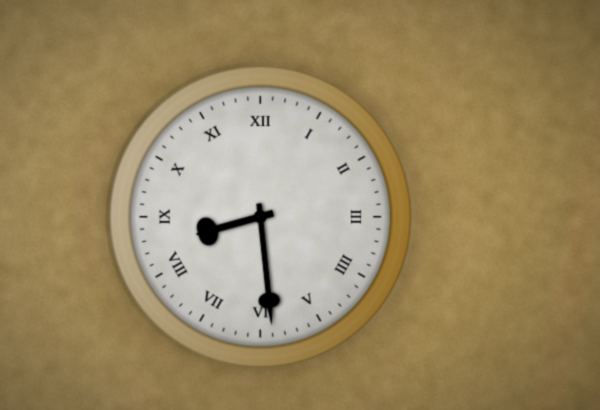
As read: 8:29
